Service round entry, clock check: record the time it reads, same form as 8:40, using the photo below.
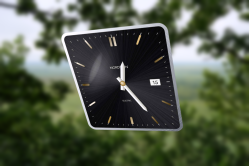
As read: 12:25
